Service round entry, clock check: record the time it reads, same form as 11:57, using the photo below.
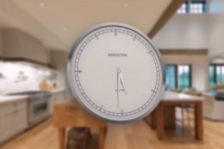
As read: 5:31
